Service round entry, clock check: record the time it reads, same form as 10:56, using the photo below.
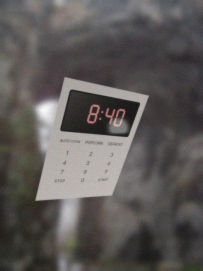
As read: 8:40
